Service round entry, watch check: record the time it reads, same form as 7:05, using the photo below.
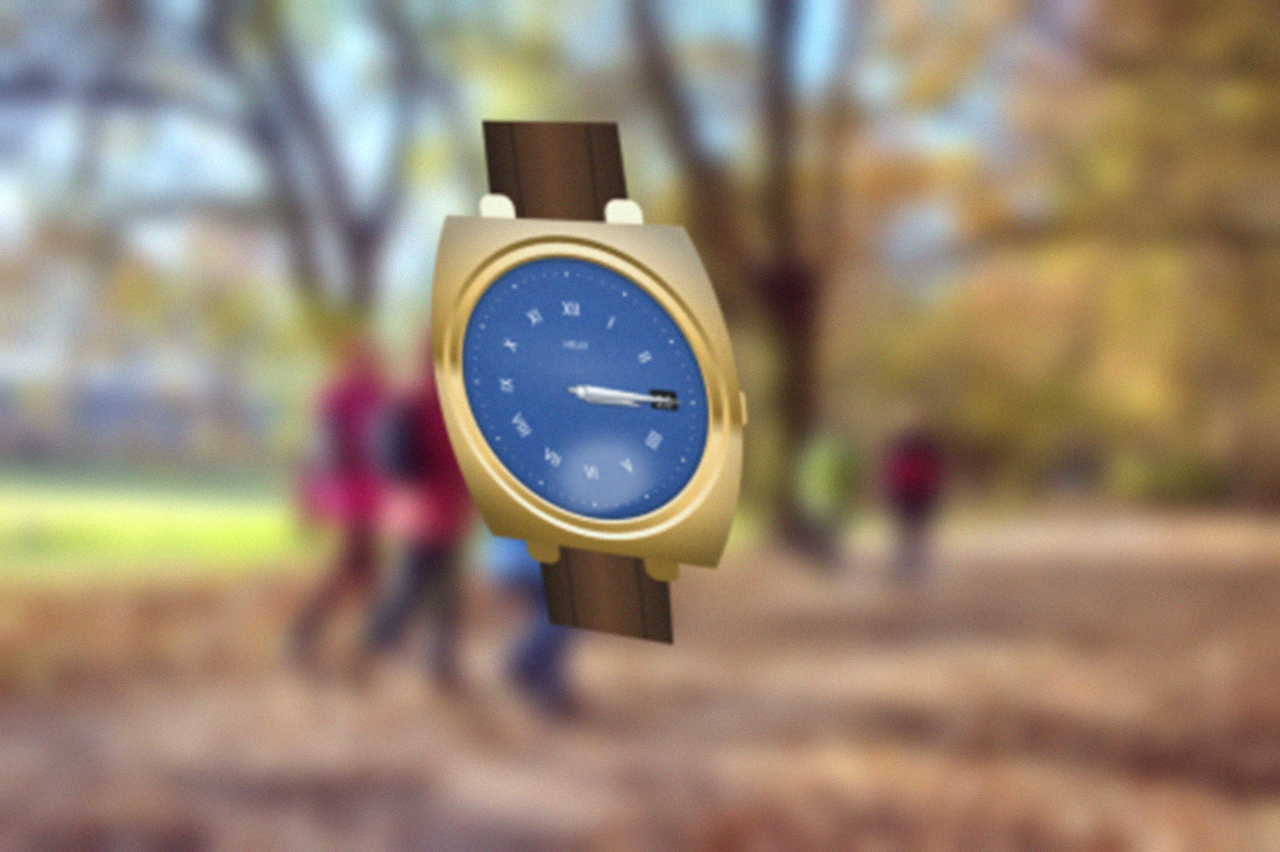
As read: 3:15
